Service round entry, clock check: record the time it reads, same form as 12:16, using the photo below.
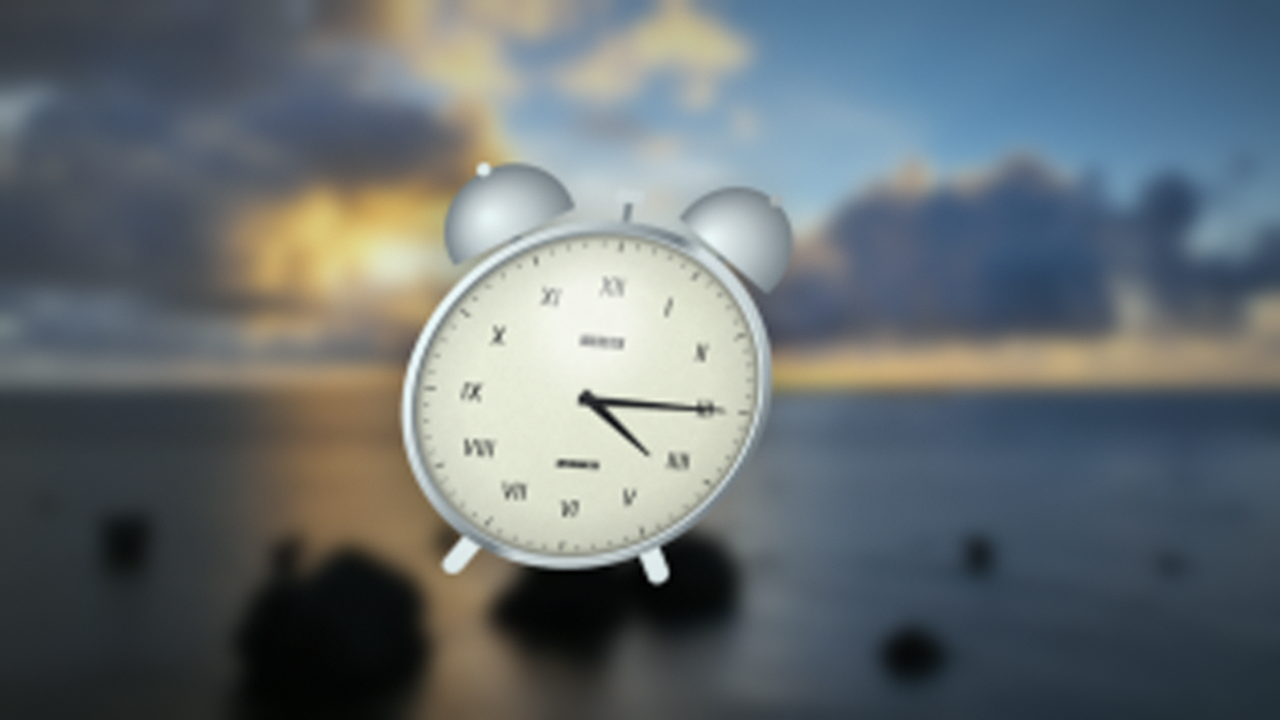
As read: 4:15
